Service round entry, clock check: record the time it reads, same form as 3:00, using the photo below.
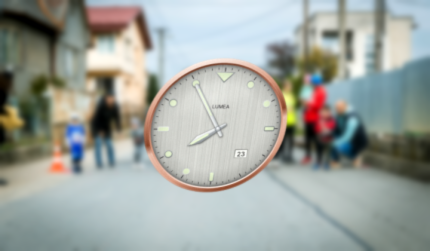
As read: 7:55
